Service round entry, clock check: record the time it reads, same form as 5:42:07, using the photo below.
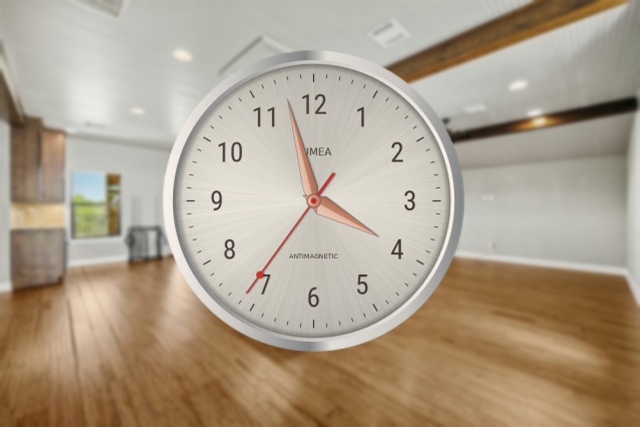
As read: 3:57:36
